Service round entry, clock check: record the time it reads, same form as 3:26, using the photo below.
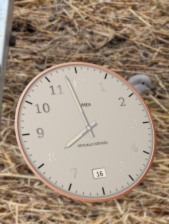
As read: 7:58
